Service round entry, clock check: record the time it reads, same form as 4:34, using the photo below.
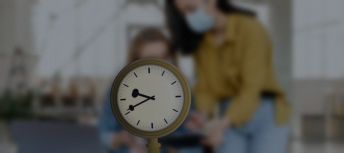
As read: 9:41
